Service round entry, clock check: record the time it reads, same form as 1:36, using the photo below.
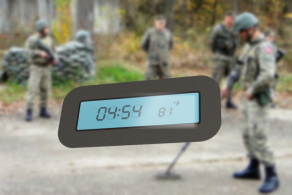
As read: 4:54
